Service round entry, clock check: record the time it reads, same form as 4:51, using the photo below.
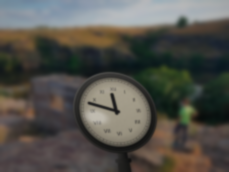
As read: 11:48
